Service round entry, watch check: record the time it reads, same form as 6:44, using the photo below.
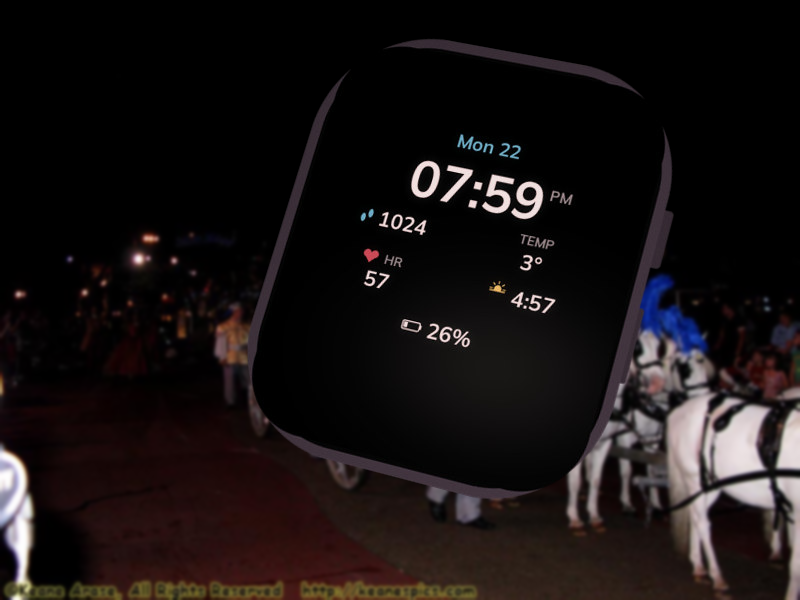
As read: 7:59
